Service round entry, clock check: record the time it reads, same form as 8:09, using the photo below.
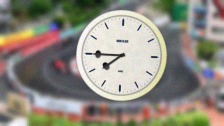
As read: 7:45
